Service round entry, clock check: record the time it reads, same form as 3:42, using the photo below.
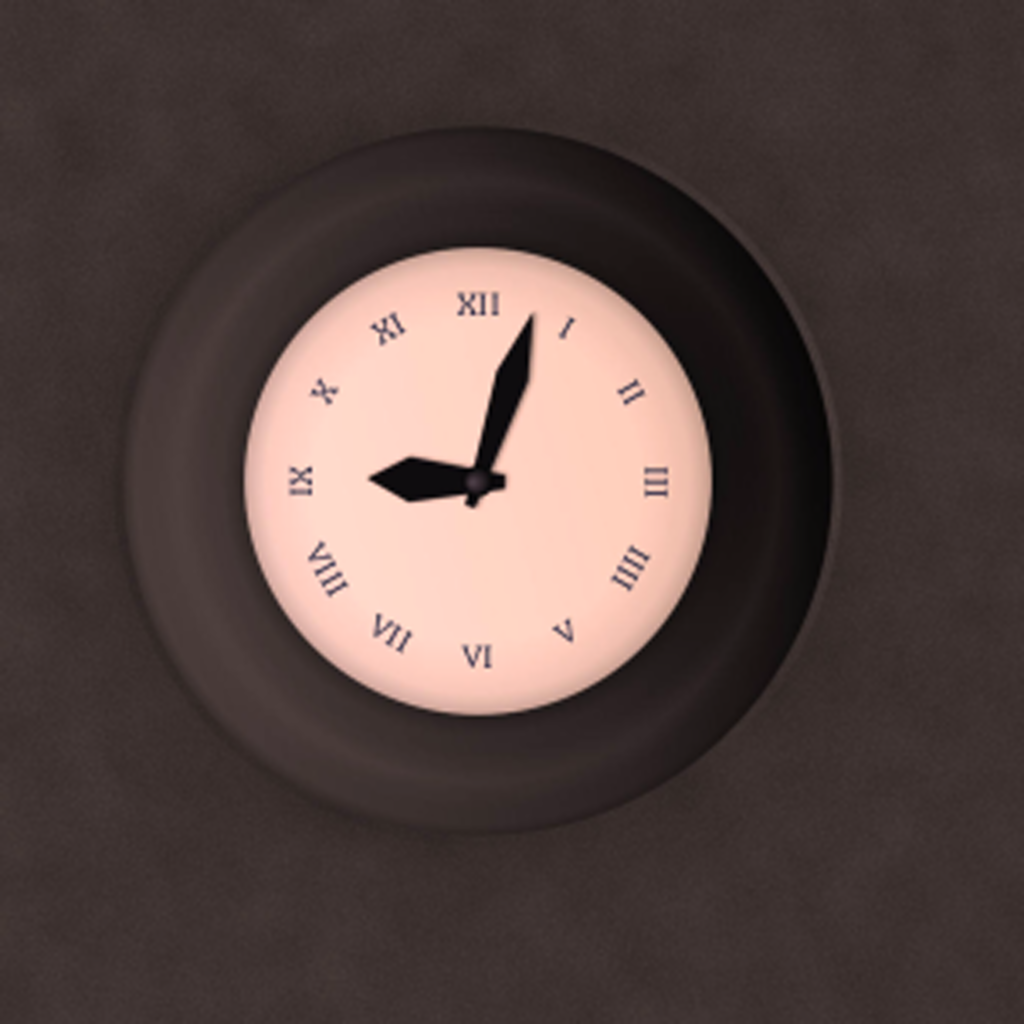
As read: 9:03
